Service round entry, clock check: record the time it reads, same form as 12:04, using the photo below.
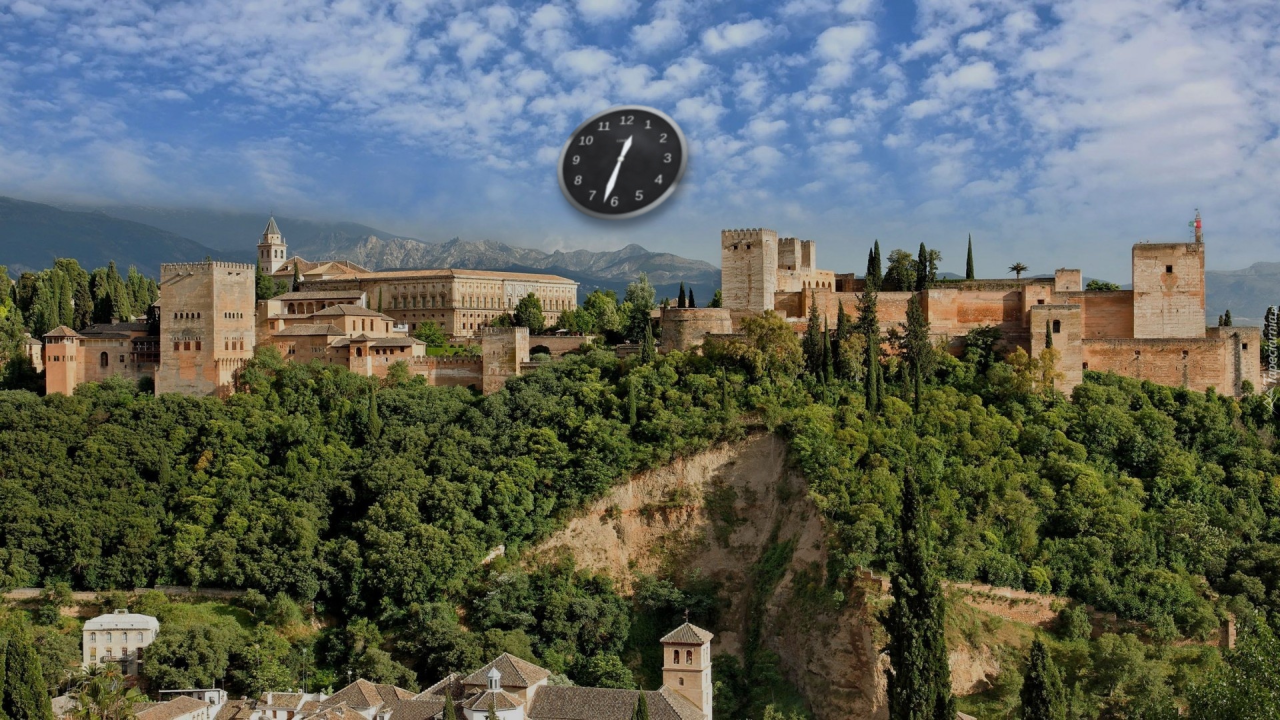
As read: 12:32
